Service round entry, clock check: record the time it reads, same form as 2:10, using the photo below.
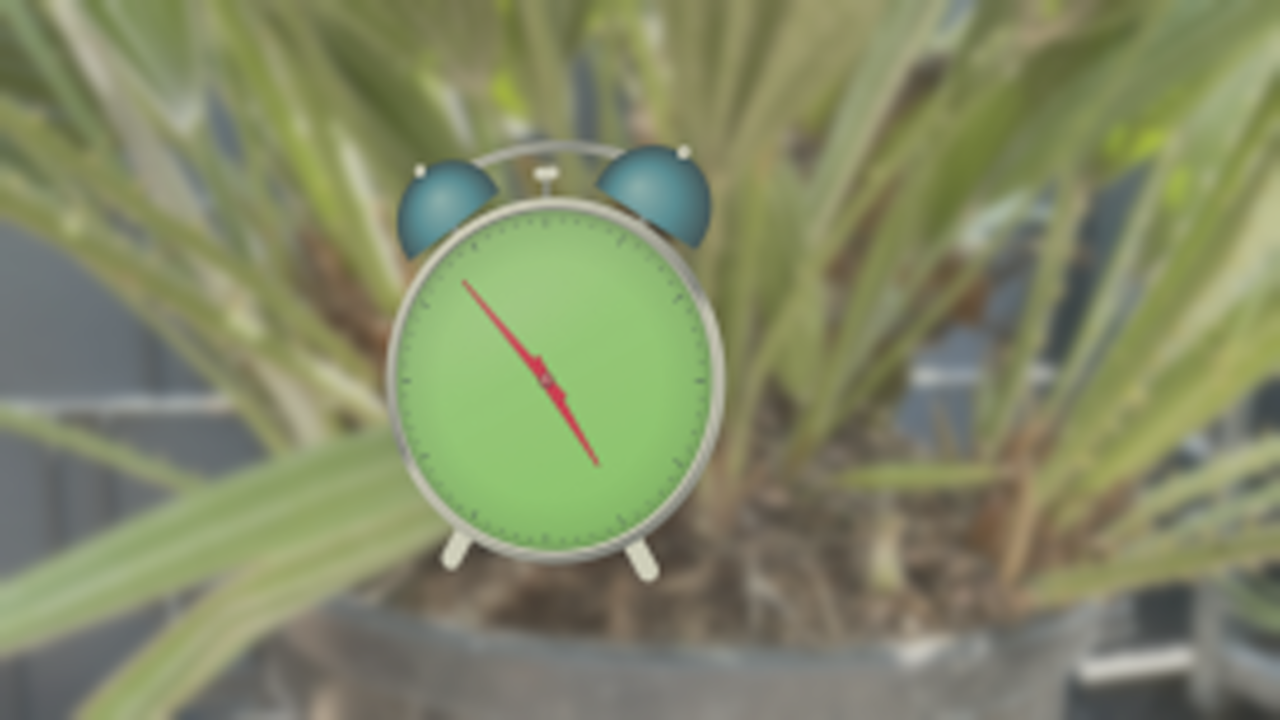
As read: 4:53
